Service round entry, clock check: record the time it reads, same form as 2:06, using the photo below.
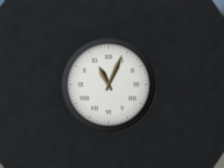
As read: 11:04
